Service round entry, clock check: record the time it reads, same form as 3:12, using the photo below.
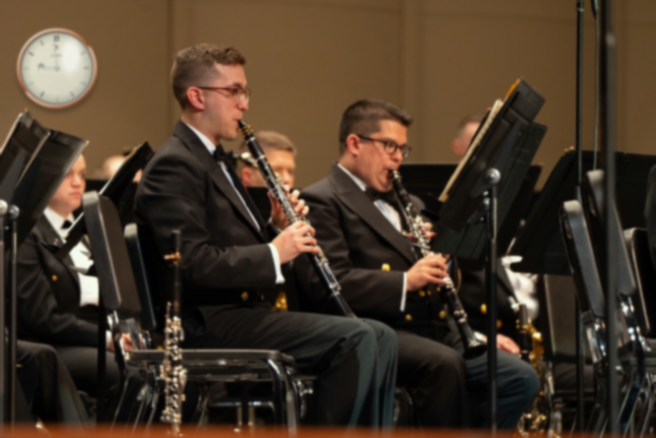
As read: 8:59
